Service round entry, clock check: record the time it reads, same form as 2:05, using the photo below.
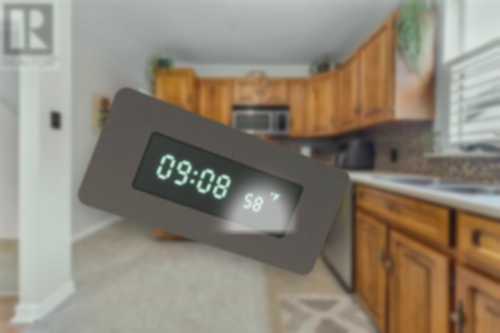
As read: 9:08
